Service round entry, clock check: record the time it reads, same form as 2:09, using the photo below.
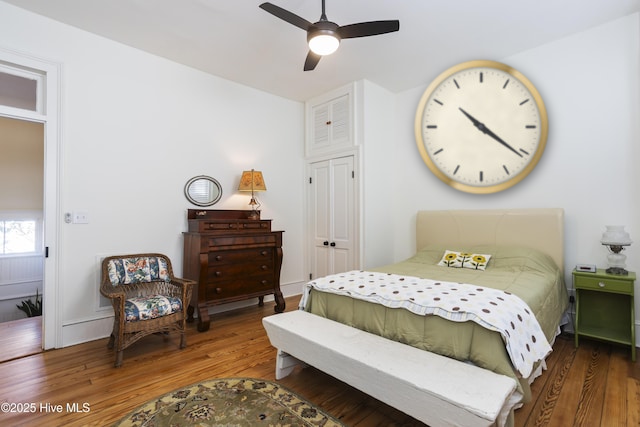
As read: 10:21
